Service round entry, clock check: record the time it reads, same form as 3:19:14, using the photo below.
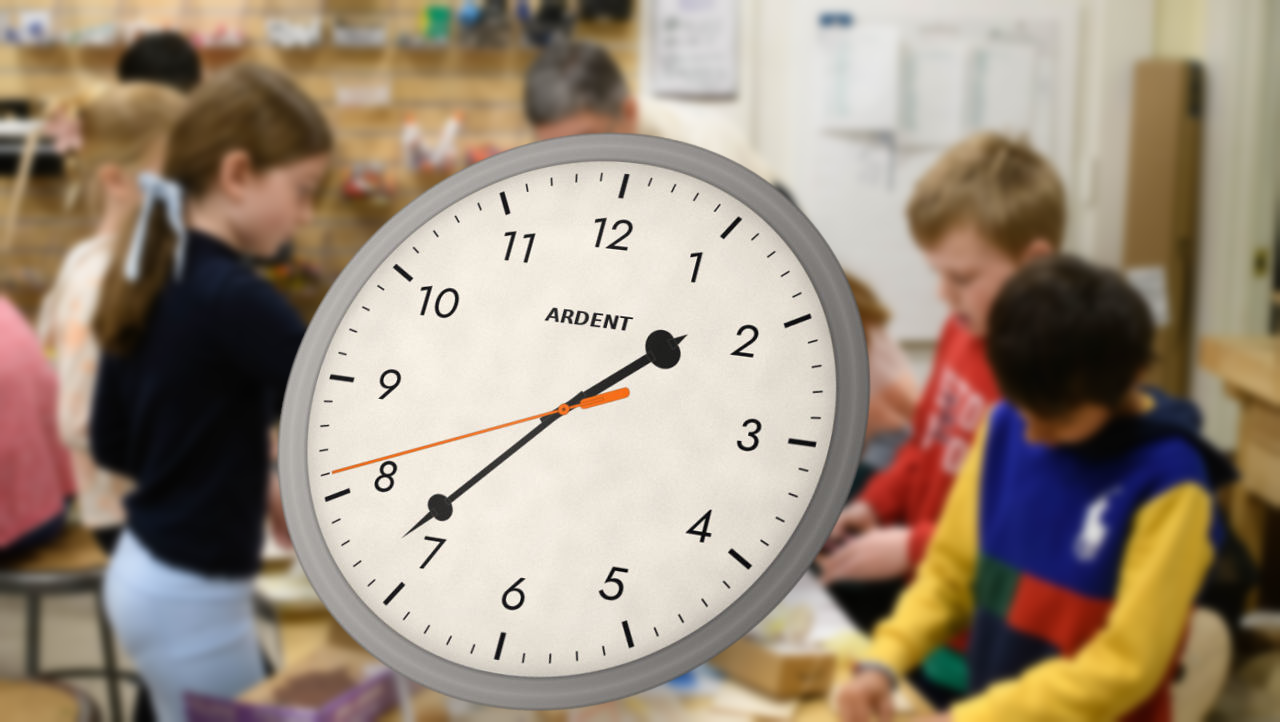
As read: 1:36:41
